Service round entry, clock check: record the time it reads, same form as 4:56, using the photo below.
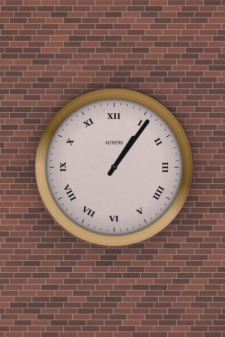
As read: 1:06
